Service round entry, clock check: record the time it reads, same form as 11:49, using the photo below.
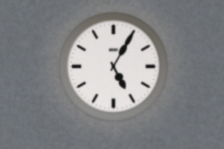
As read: 5:05
